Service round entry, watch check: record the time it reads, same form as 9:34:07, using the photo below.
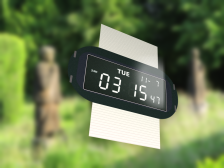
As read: 3:15:47
